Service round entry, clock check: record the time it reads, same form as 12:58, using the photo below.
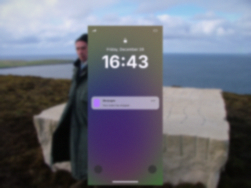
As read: 16:43
